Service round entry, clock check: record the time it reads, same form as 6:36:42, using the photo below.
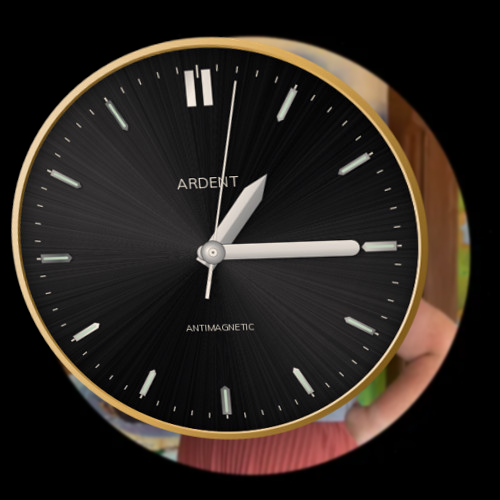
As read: 1:15:02
